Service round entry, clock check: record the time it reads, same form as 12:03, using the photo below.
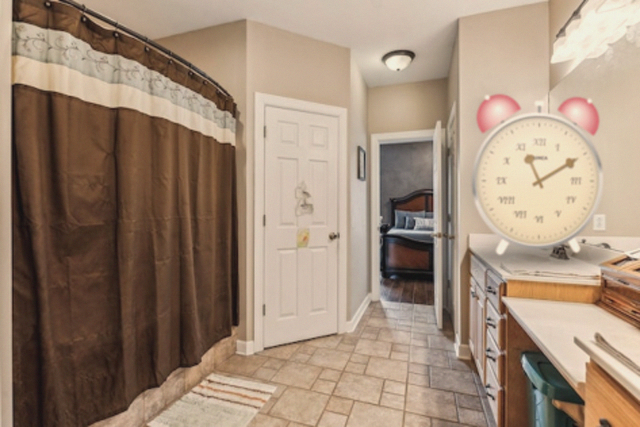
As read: 11:10
